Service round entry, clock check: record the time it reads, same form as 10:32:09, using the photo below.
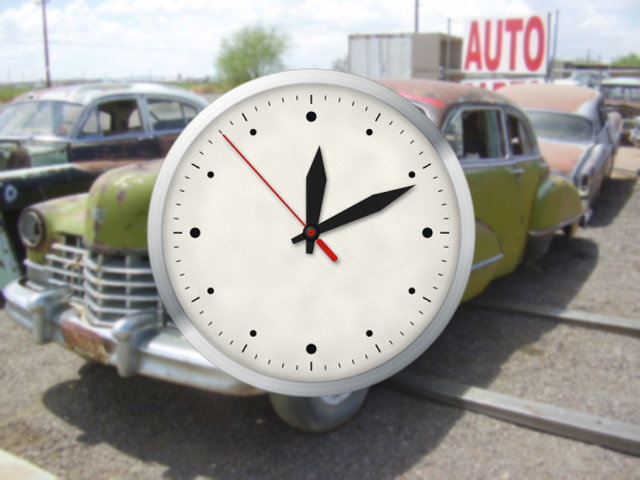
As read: 12:10:53
